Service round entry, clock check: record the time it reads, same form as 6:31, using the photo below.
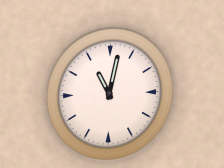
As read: 11:02
